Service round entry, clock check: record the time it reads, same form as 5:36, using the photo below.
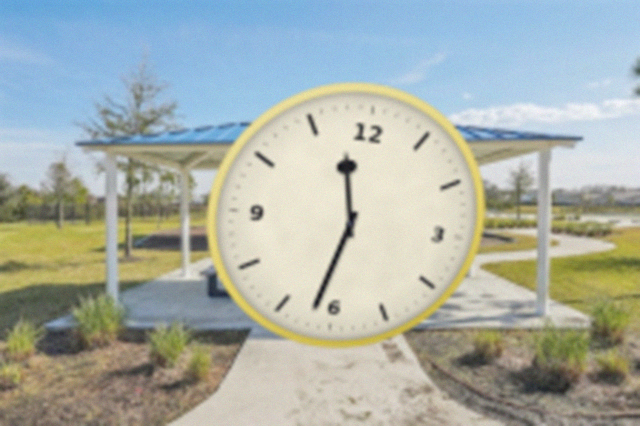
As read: 11:32
